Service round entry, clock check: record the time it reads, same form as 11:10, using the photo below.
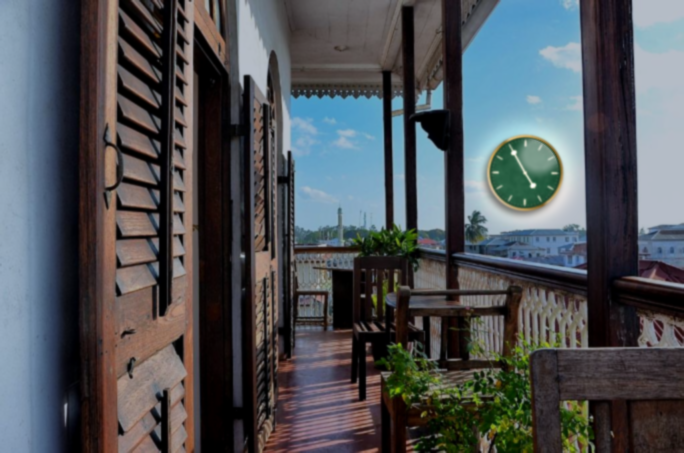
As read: 4:55
